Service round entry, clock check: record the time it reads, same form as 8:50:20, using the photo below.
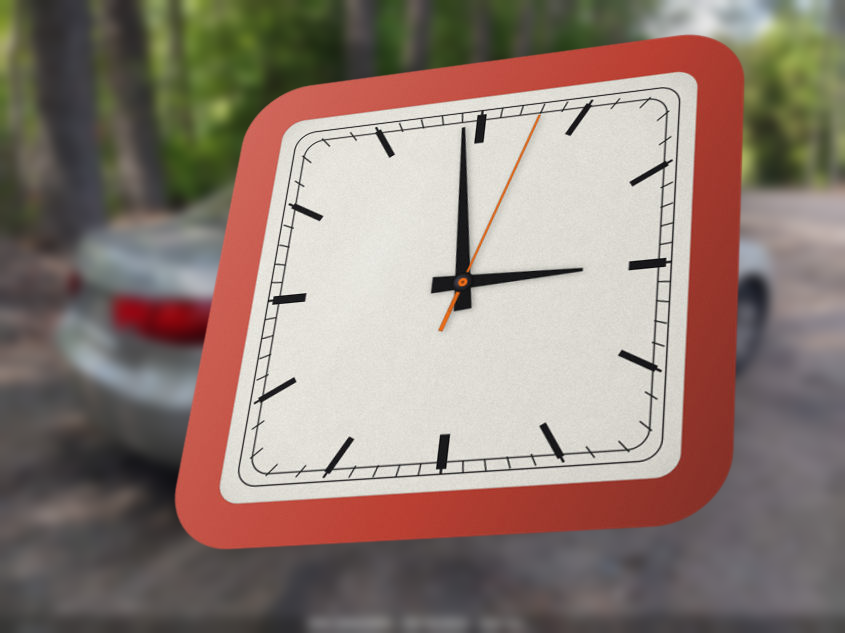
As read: 2:59:03
